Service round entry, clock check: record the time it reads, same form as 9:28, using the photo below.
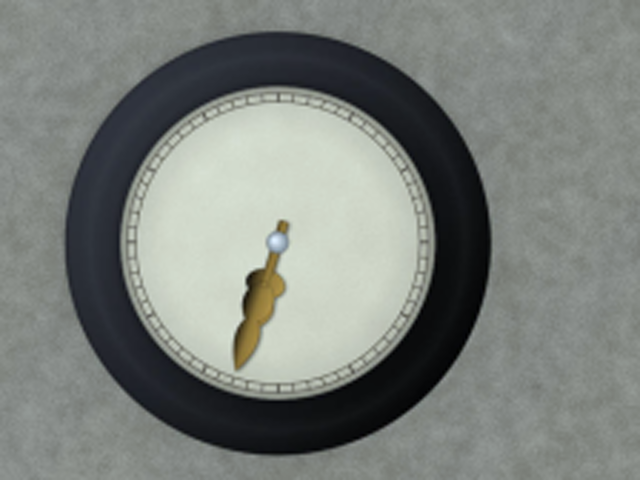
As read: 6:33
